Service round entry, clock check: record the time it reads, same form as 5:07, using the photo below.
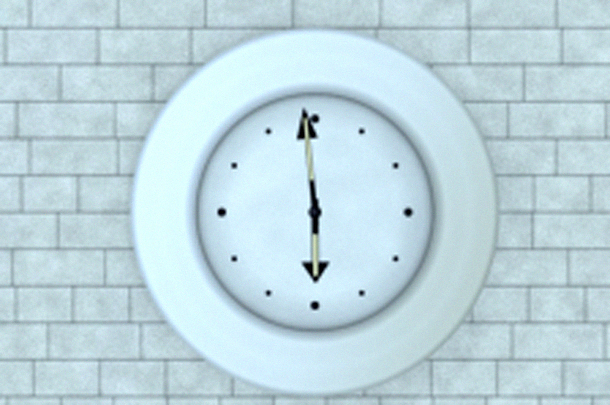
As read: 5:59
